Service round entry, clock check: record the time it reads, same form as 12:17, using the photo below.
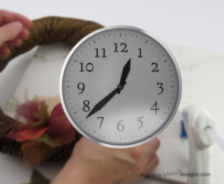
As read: 12:38
